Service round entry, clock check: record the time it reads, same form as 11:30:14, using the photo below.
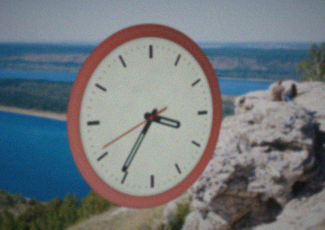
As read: 3:35:41
